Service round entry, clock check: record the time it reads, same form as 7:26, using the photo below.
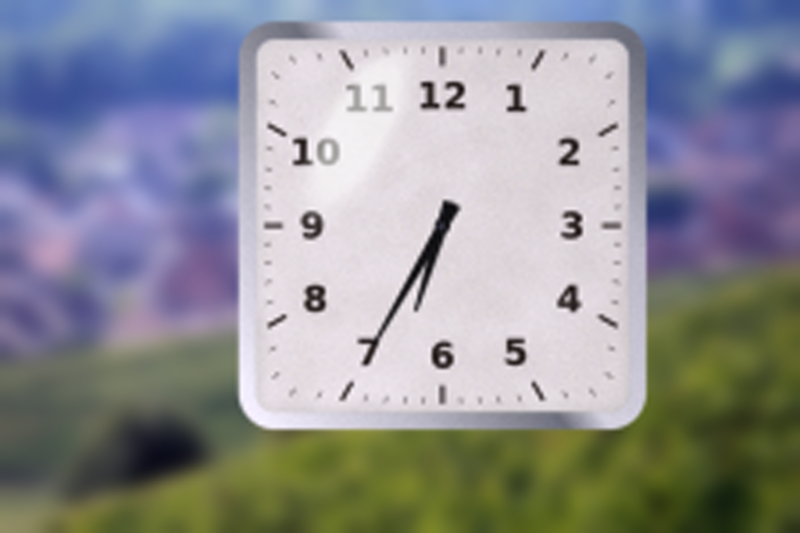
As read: 6:35
